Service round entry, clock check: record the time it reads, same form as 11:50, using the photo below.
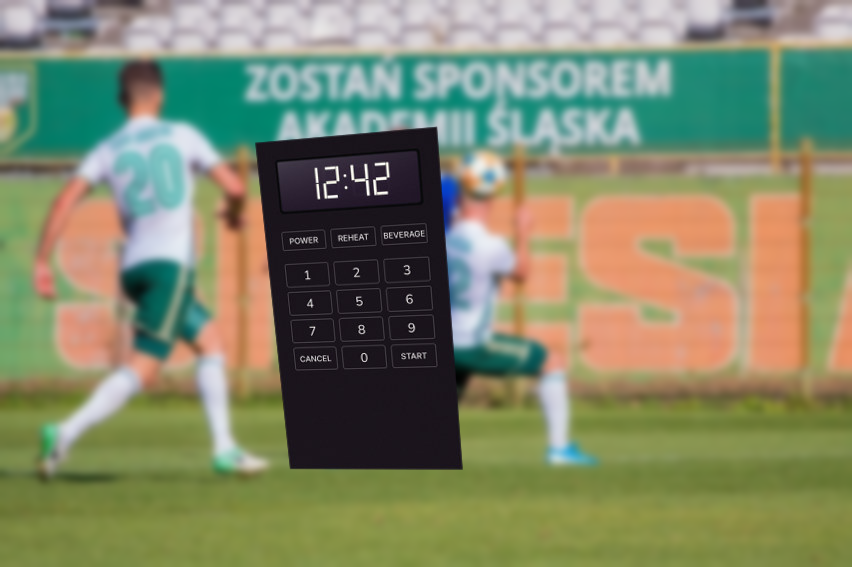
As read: 12:42
